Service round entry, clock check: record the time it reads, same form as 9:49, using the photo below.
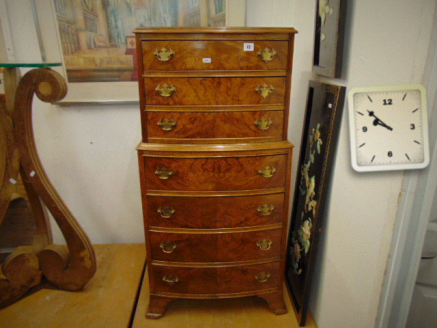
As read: 9:52
